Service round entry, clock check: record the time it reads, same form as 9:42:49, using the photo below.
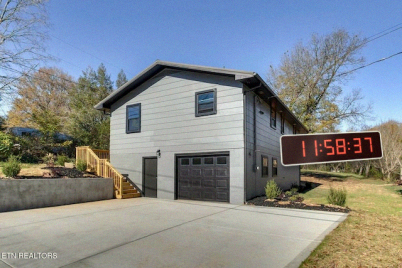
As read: 11:58:37
